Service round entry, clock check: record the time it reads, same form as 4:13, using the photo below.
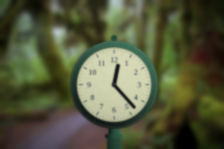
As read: 12:23
